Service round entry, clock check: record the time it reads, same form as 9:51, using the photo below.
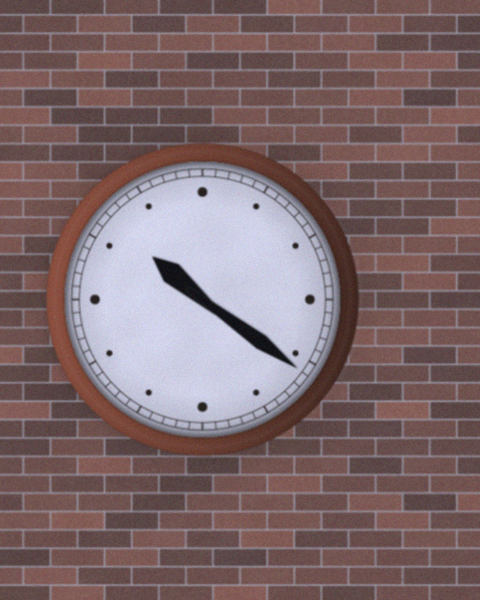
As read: 10:21
